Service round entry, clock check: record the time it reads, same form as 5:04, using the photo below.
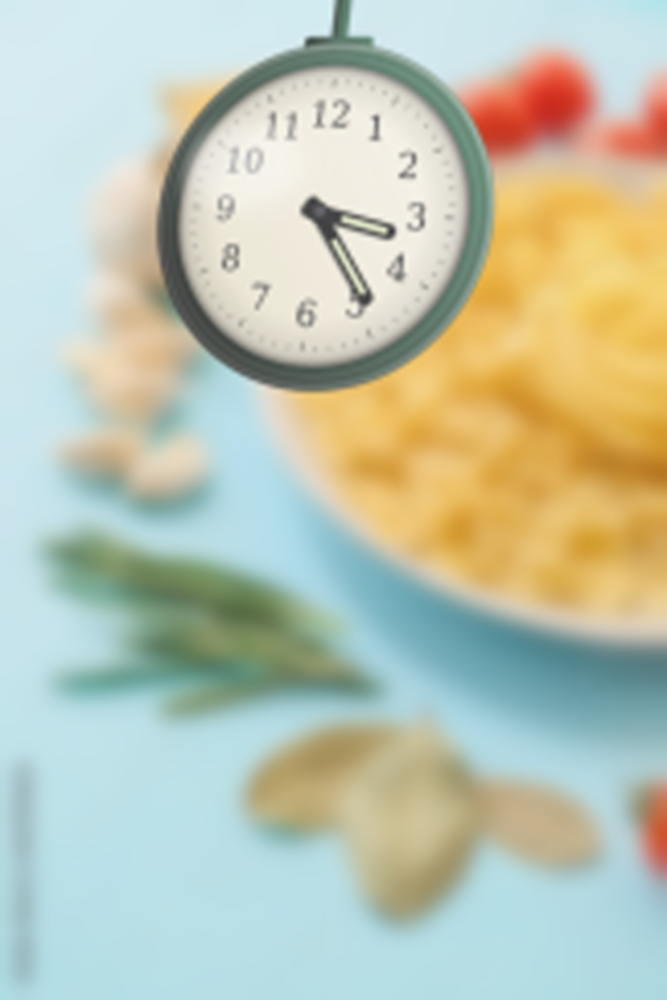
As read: 3:24
